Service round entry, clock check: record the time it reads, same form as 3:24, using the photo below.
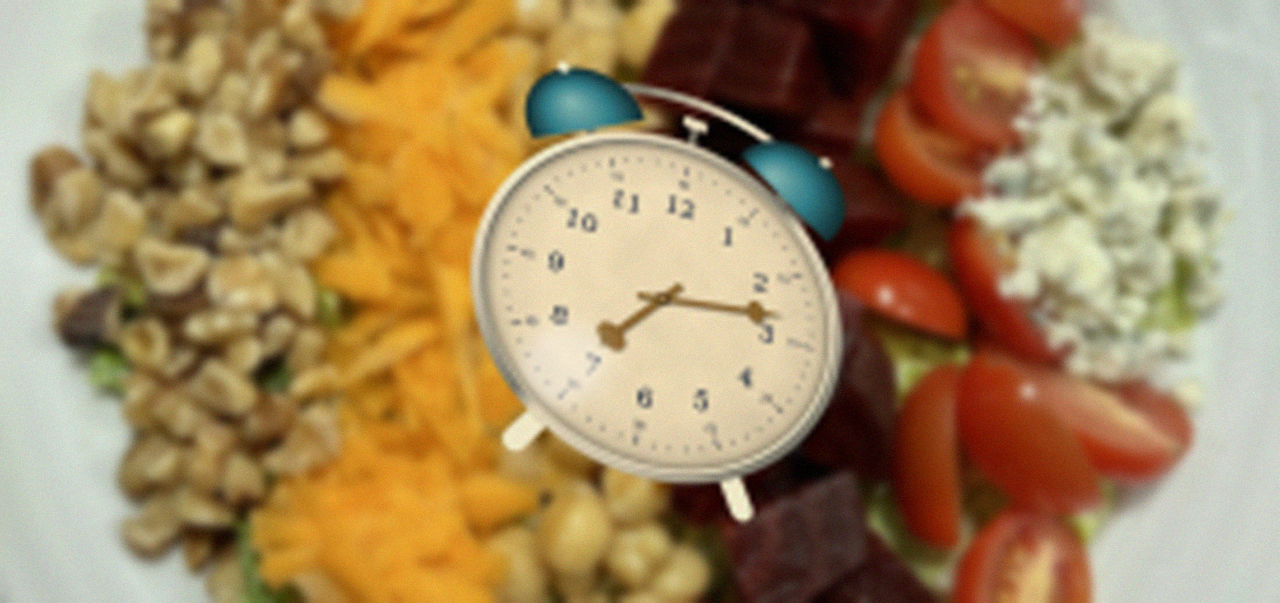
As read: 7:13
